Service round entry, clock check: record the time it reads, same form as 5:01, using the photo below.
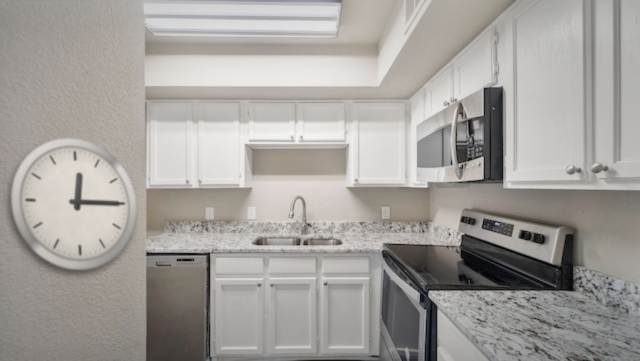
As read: 12:15
